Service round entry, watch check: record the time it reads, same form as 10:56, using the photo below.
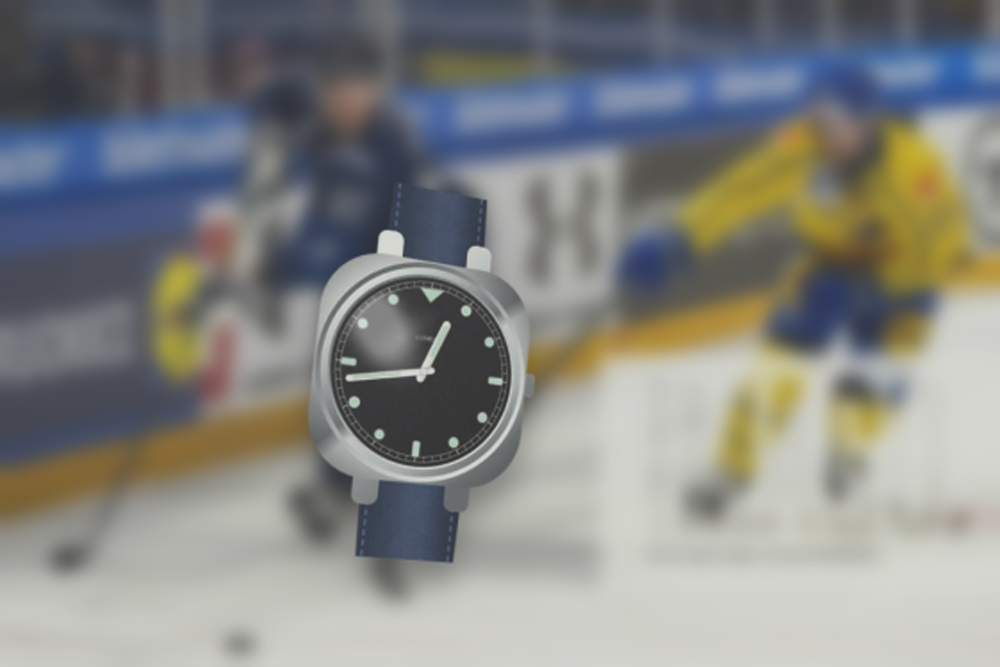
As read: 12:43
